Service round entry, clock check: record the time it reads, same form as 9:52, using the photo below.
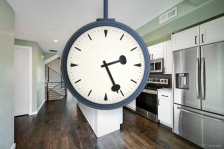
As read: 2:26
